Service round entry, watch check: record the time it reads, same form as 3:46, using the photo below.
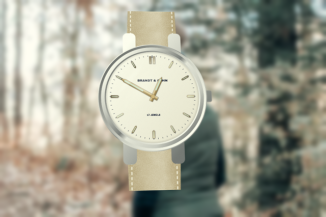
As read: 12:50
